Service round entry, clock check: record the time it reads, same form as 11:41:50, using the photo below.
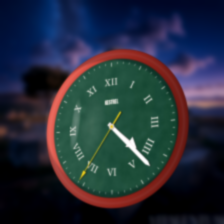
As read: 4:22:36
